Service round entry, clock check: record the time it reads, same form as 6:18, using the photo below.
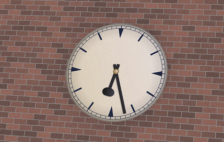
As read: 6:27
